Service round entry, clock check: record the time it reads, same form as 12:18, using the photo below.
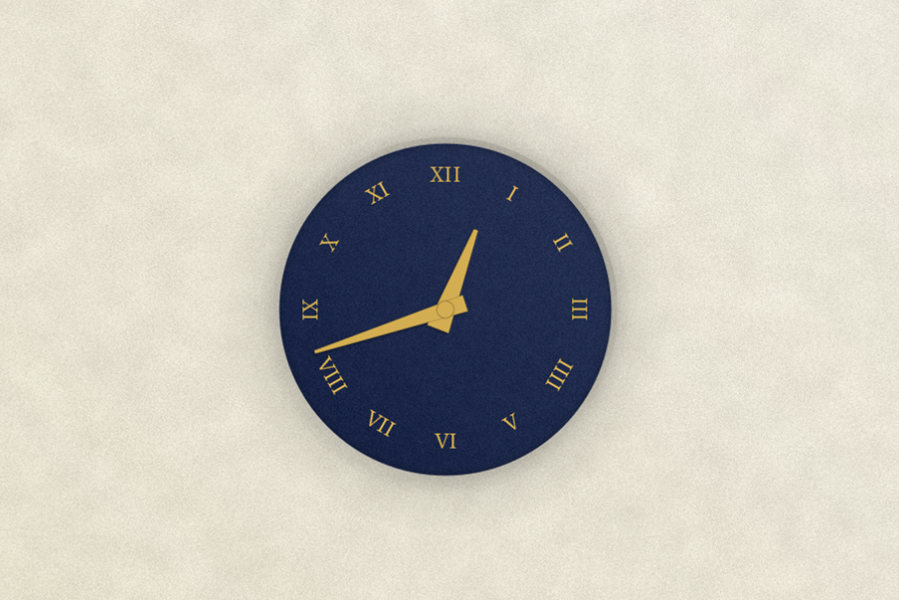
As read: 12:42
